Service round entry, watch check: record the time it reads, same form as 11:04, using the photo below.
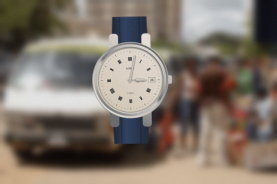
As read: 3:02
